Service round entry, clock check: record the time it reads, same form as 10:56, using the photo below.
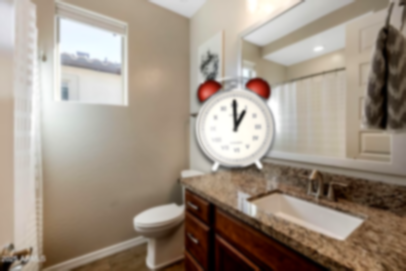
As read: 1:00
